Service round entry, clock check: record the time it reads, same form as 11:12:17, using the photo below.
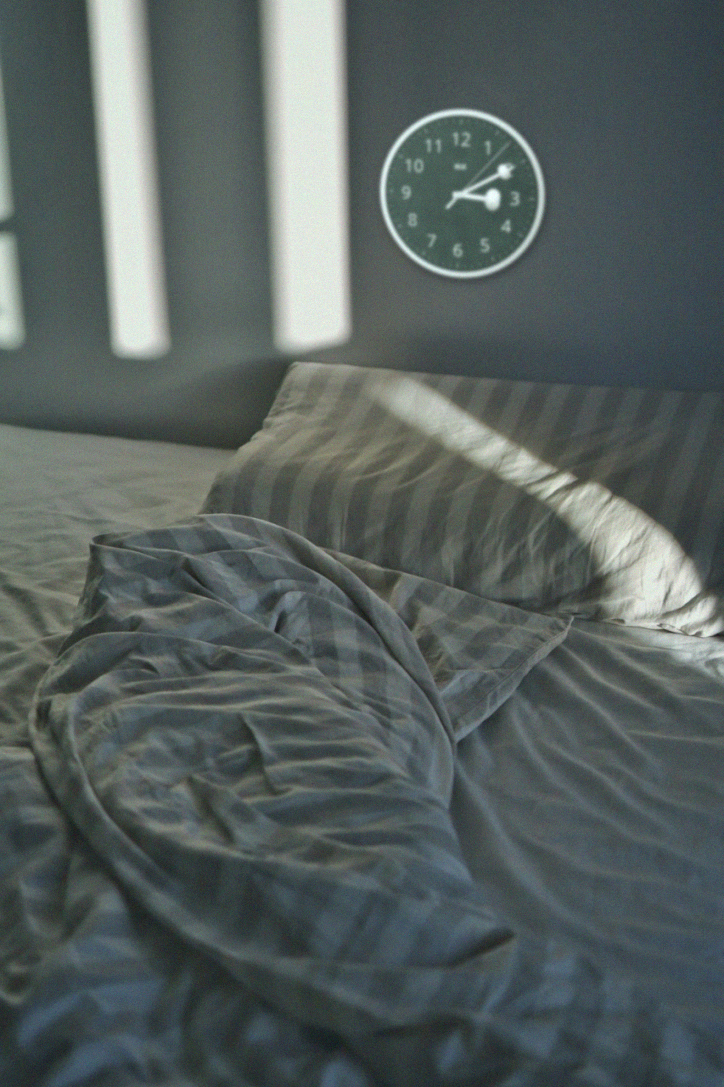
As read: 3:10:07
